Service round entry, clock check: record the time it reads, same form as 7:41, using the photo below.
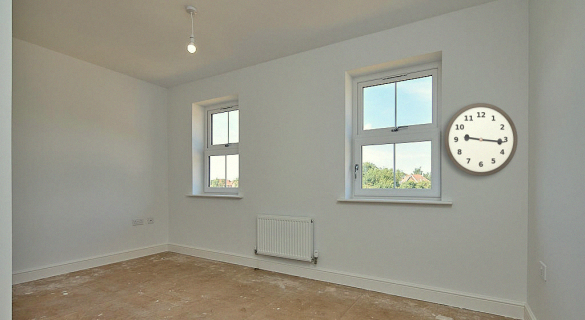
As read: 9:16
